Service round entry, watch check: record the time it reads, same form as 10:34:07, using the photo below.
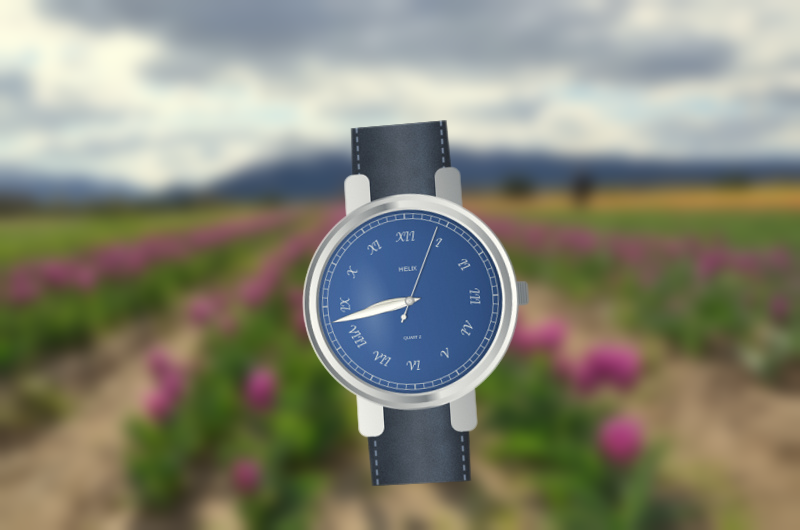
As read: 8:43:04
